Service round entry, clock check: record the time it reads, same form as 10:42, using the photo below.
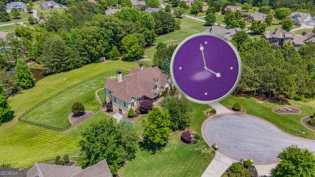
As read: 3:58
